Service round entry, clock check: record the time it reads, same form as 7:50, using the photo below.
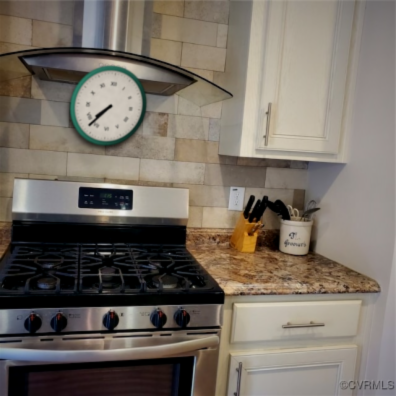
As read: 7:37
